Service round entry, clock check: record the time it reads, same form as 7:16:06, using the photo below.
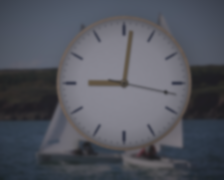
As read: 9:01:17
